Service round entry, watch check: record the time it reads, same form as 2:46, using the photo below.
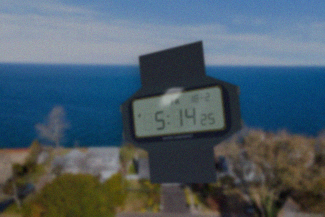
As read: 5:14
